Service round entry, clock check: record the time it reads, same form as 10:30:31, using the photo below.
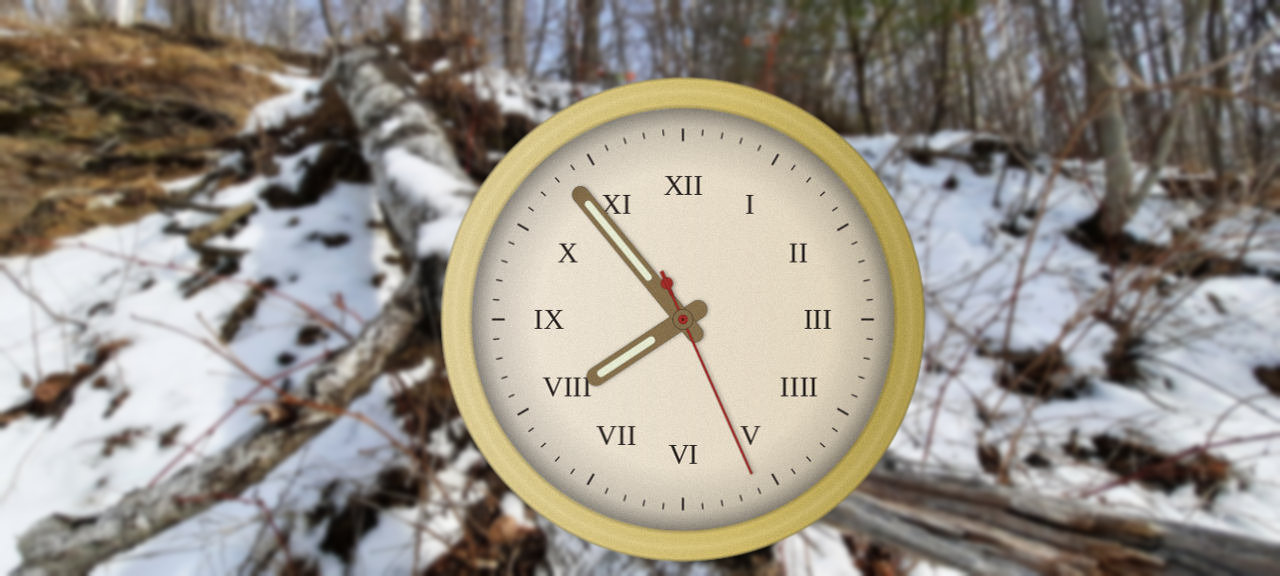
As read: 7:53:26
